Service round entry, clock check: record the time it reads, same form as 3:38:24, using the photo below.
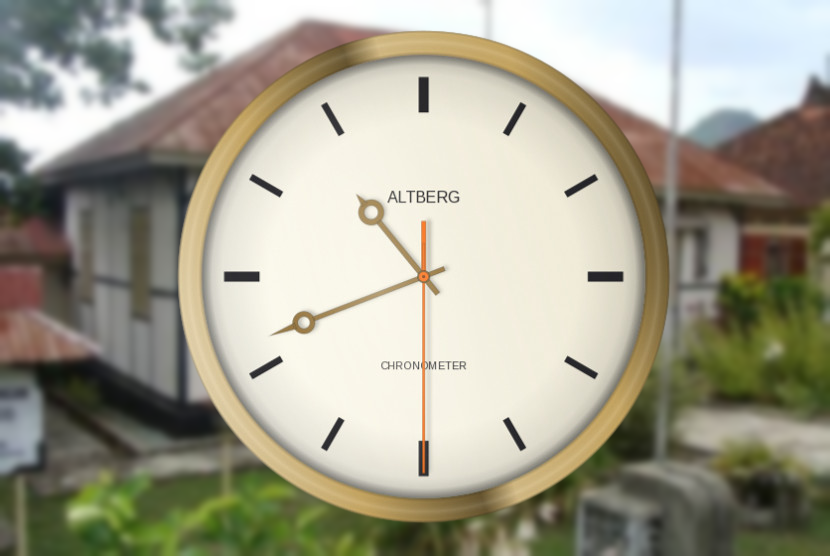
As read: 10:41:30
